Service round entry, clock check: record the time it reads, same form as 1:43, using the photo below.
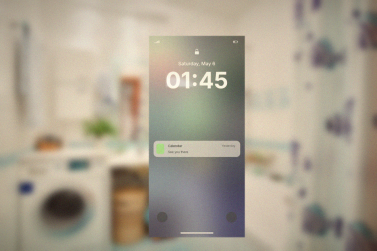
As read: 1:45
